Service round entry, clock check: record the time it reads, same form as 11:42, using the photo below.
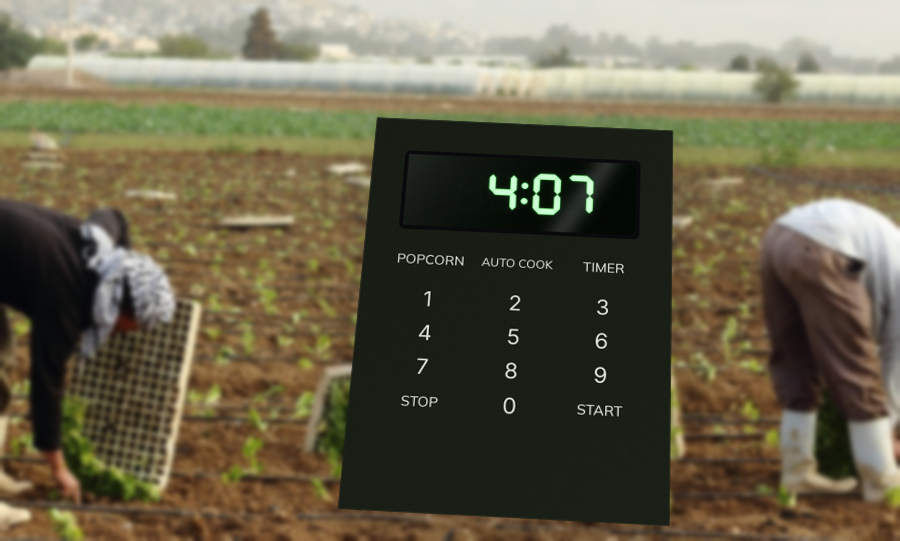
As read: 4:07
